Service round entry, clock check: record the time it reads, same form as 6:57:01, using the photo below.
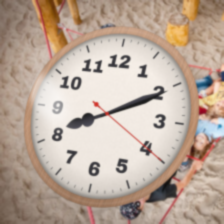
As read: 8:10:20
